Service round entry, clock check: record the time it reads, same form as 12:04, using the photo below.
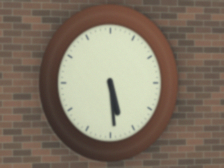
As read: 5:29
